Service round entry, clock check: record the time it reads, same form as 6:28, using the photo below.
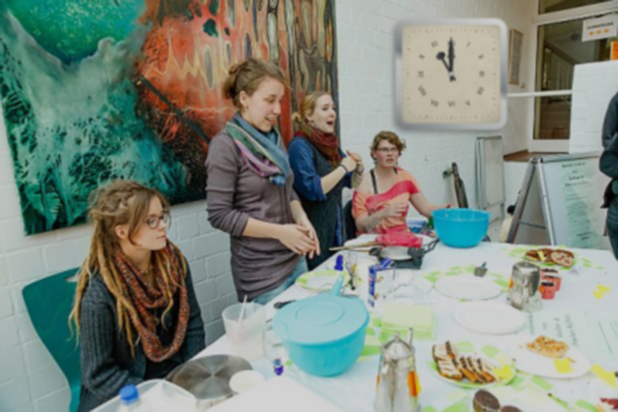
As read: 11:00
